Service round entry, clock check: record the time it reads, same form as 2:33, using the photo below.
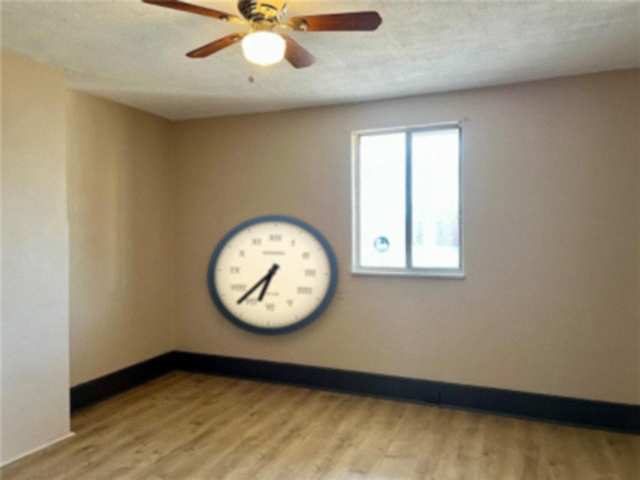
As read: 6:37
